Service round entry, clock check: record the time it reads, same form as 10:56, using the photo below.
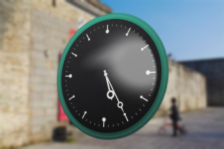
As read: 5:25
